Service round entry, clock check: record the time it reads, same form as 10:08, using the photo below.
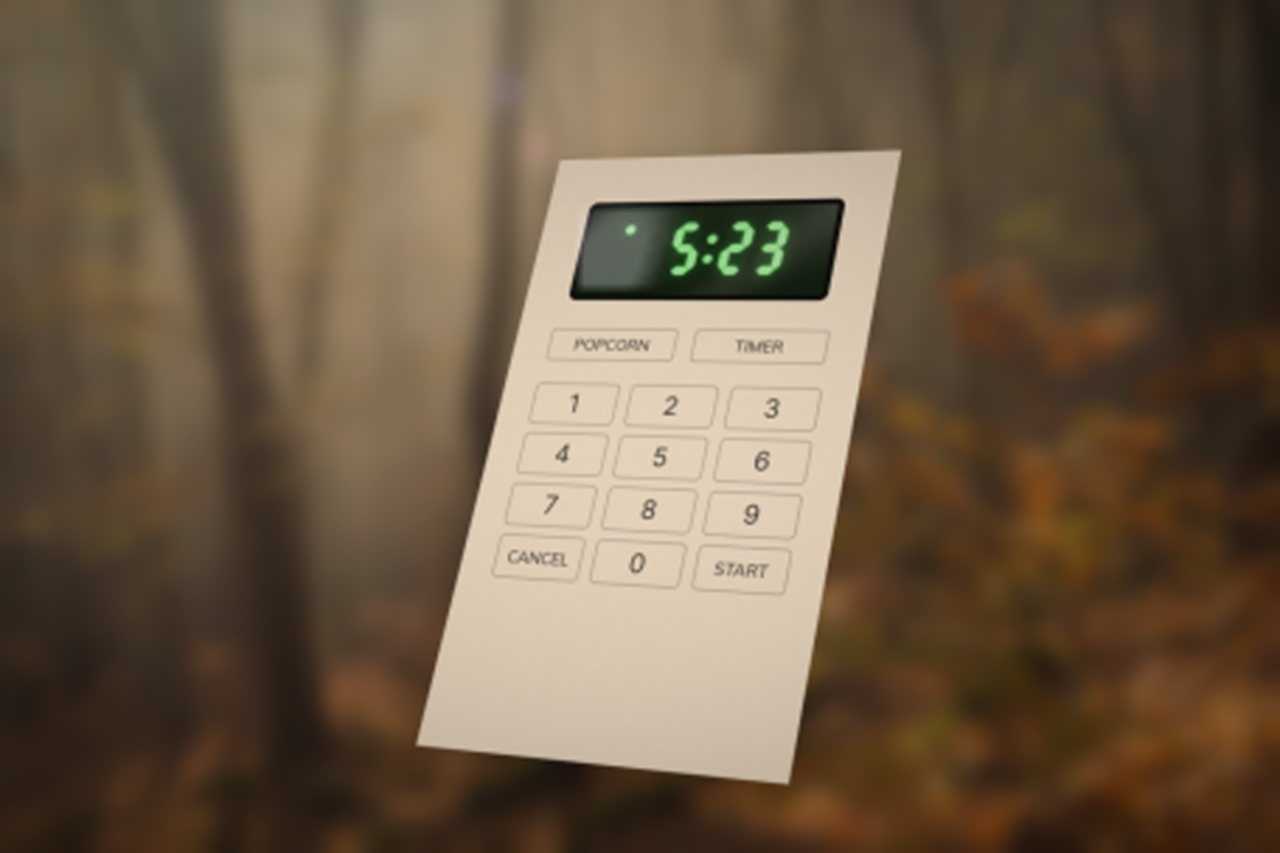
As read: 5:23
